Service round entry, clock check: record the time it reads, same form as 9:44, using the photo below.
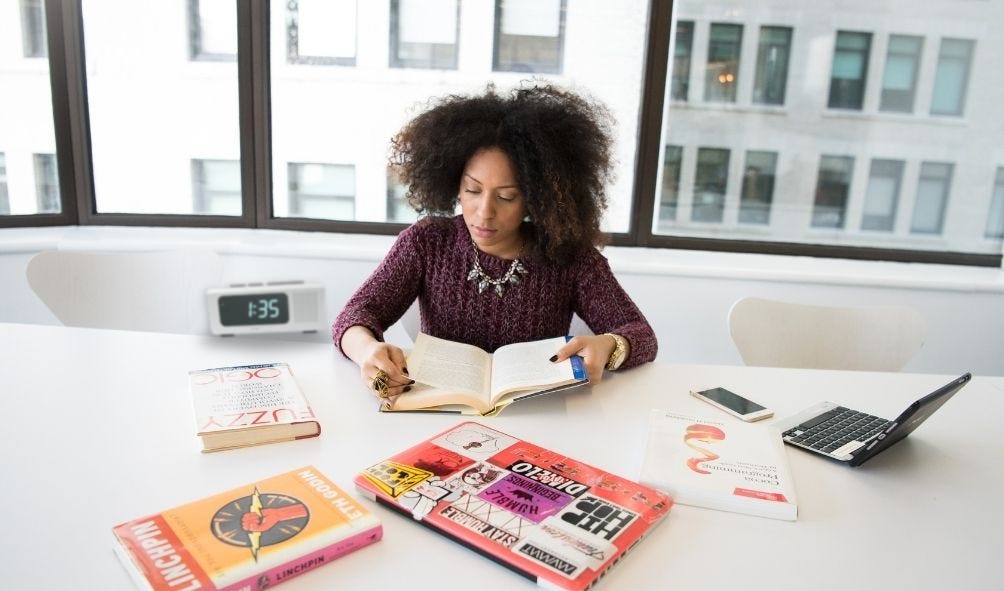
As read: 1:35
